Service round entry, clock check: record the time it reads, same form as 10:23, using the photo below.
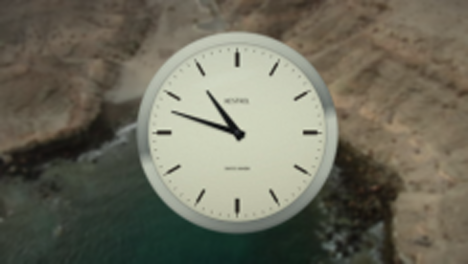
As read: 10:48
